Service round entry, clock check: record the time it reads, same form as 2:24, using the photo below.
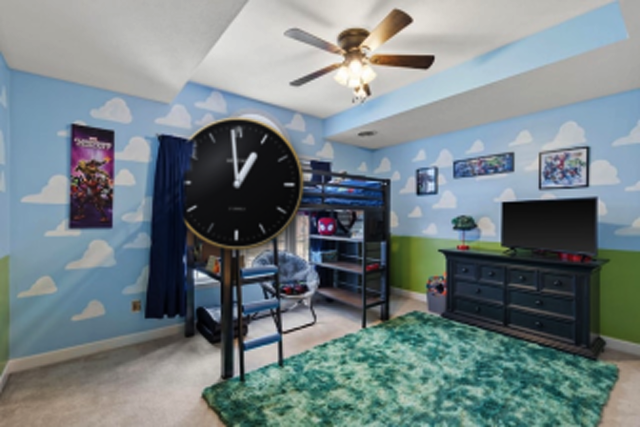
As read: 12:59
